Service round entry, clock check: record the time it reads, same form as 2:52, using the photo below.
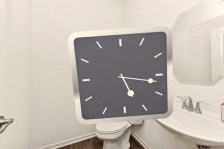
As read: 5:17
